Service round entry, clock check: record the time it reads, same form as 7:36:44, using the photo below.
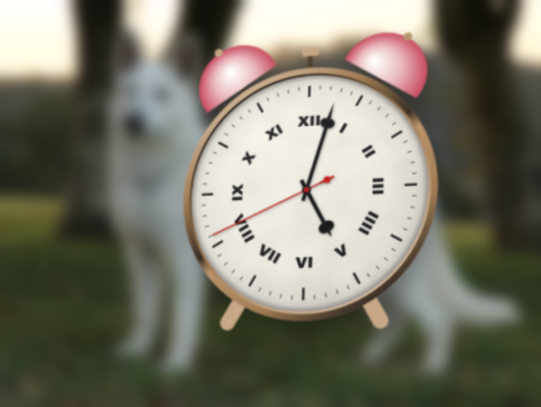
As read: 5:02:41
